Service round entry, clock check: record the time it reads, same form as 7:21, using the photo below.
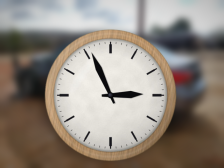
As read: 2:56
